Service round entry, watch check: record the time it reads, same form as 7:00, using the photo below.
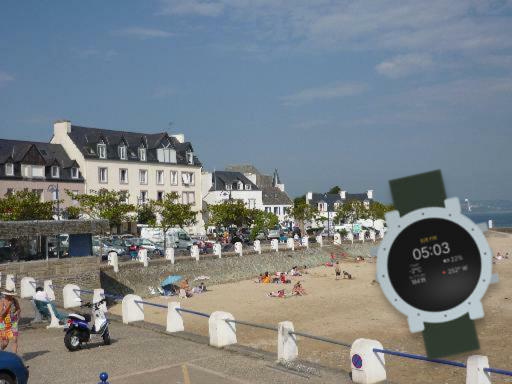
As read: 5:03
